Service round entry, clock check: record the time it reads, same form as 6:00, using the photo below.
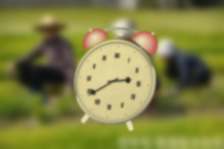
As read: 2:39
